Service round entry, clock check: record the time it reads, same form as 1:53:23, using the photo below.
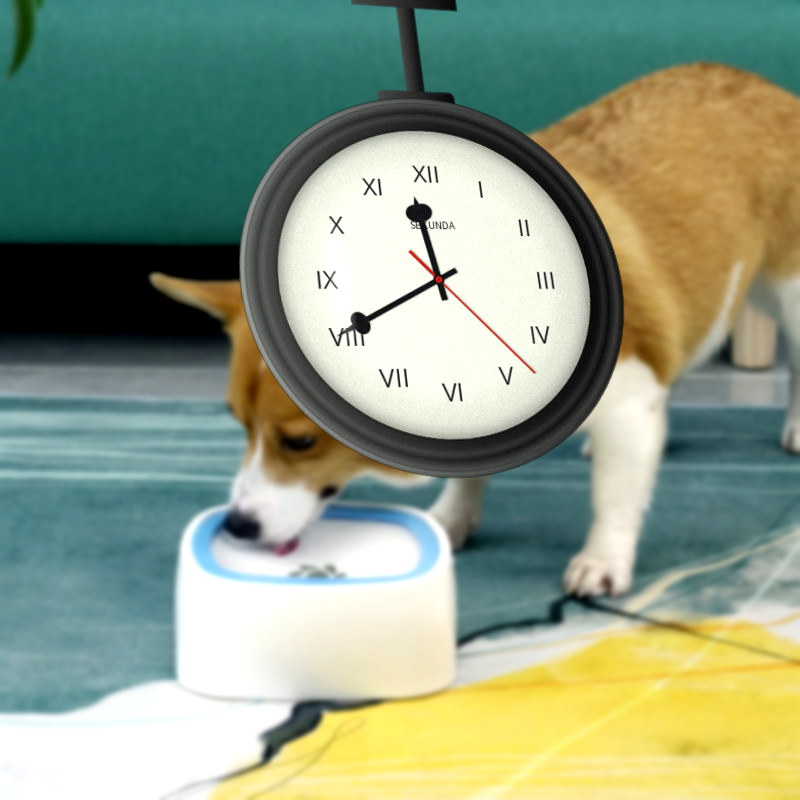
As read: 11:40:23
